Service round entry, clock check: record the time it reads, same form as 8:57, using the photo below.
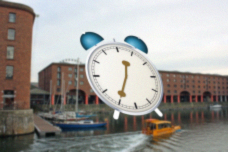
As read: 12:35
